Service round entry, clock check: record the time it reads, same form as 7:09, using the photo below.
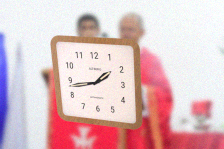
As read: 1:43
